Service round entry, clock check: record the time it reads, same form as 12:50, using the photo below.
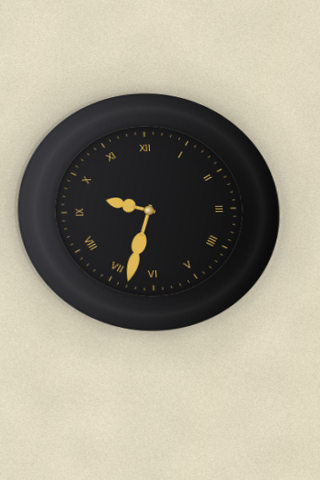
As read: 9:33
